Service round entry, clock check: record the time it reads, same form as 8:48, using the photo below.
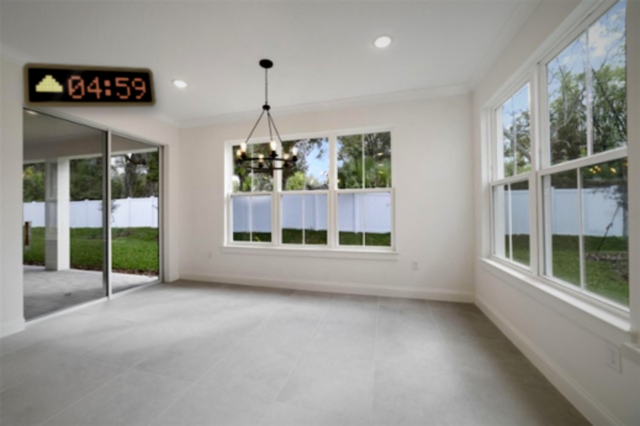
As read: 4:59
